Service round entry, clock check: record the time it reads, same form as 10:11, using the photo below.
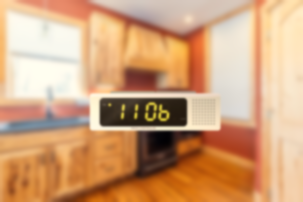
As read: 11:06
